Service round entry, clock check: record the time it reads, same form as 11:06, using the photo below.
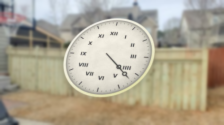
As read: 4:22
